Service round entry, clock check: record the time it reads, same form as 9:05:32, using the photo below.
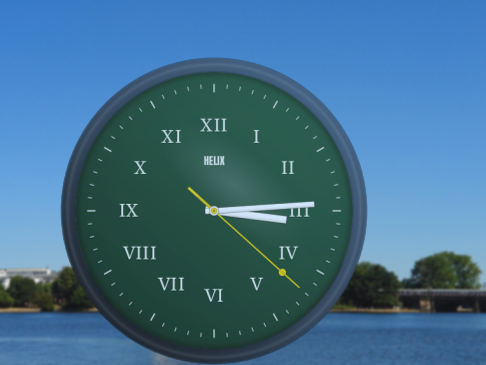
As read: 3:14:22
